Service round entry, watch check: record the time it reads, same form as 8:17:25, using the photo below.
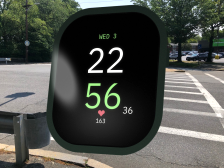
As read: 22:56:36
